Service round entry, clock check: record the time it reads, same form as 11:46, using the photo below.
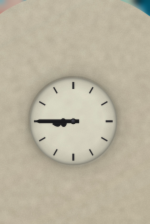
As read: 8:45
